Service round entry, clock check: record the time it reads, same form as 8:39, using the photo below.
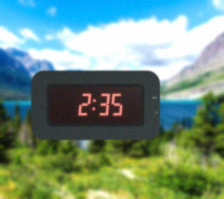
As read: 2:35
